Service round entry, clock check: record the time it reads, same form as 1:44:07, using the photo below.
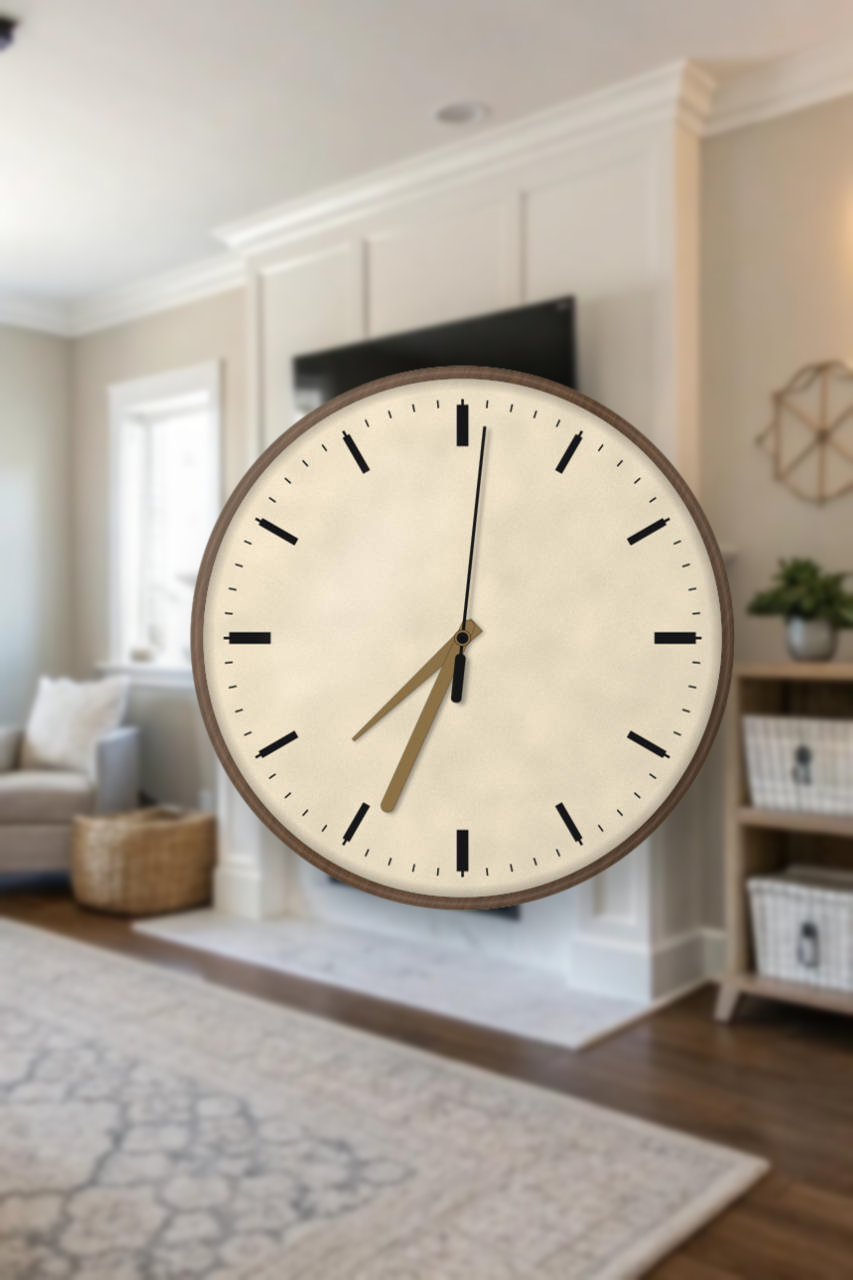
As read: 7:34:01
